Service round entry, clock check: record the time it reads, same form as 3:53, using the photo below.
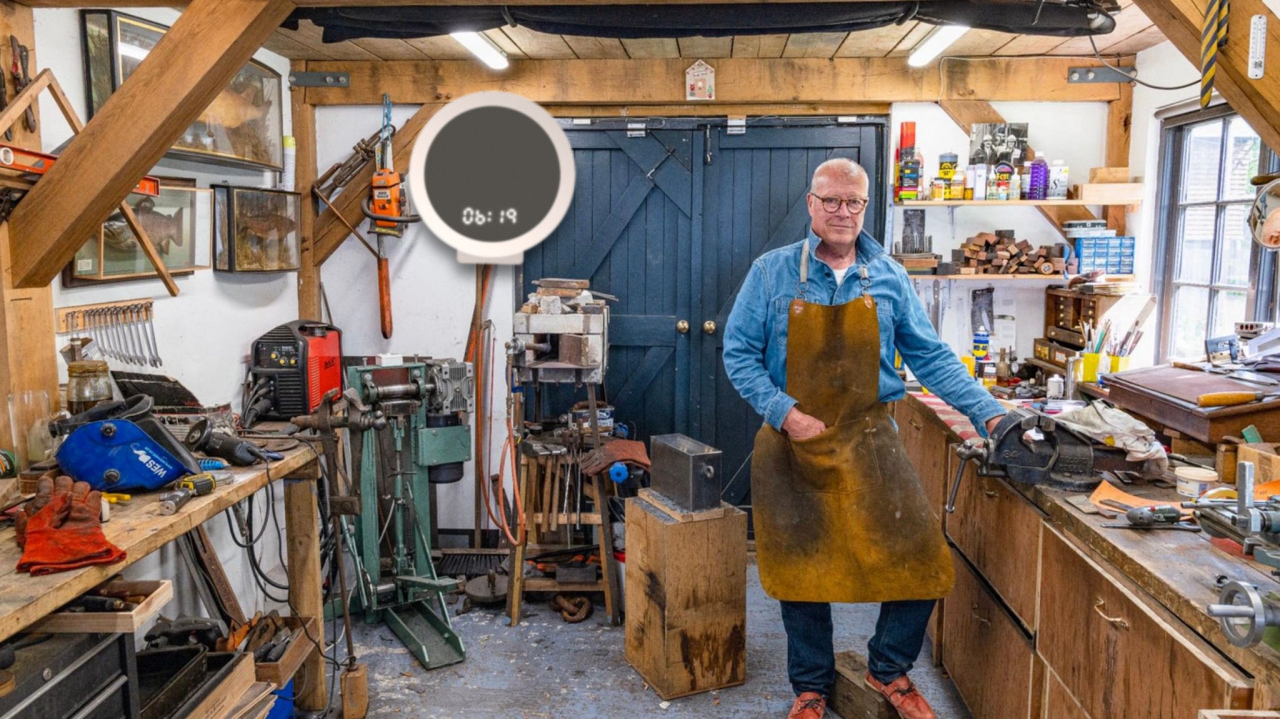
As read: 6:19
